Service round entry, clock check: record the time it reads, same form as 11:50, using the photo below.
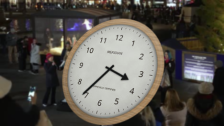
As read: 3:36
